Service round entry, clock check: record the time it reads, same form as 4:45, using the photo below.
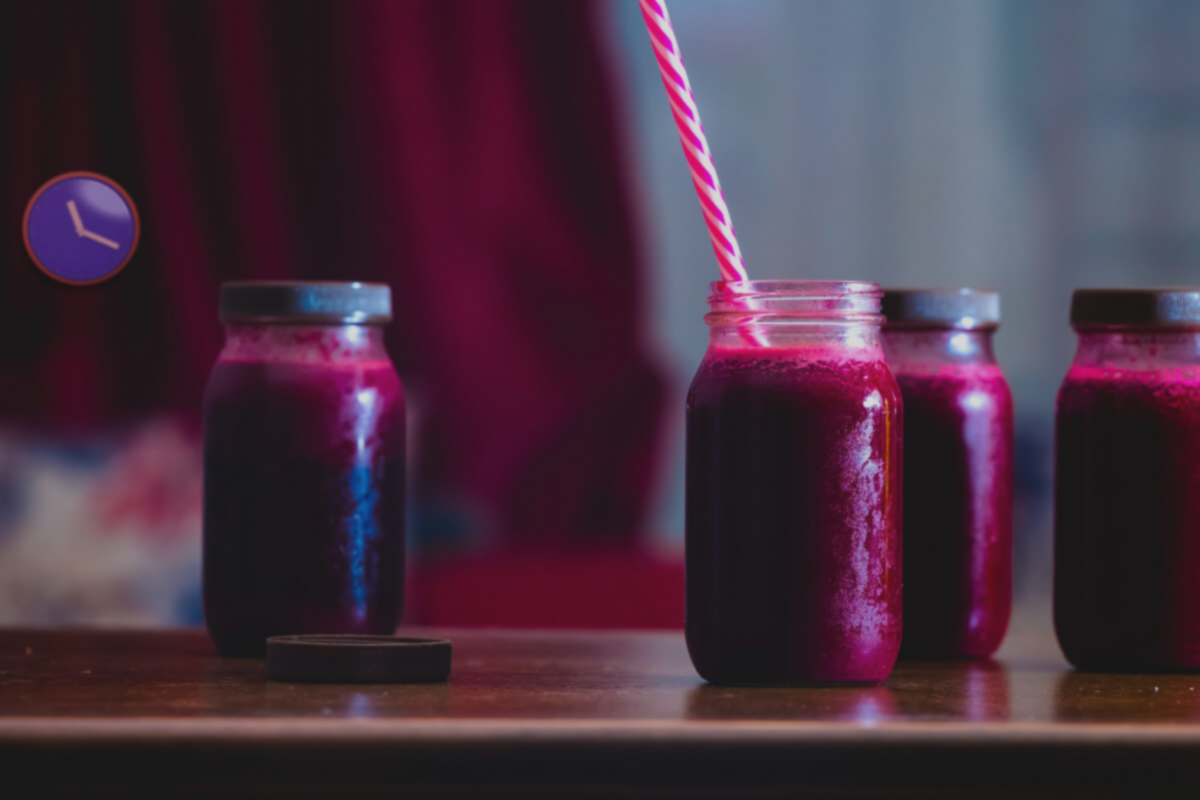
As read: 11:19
